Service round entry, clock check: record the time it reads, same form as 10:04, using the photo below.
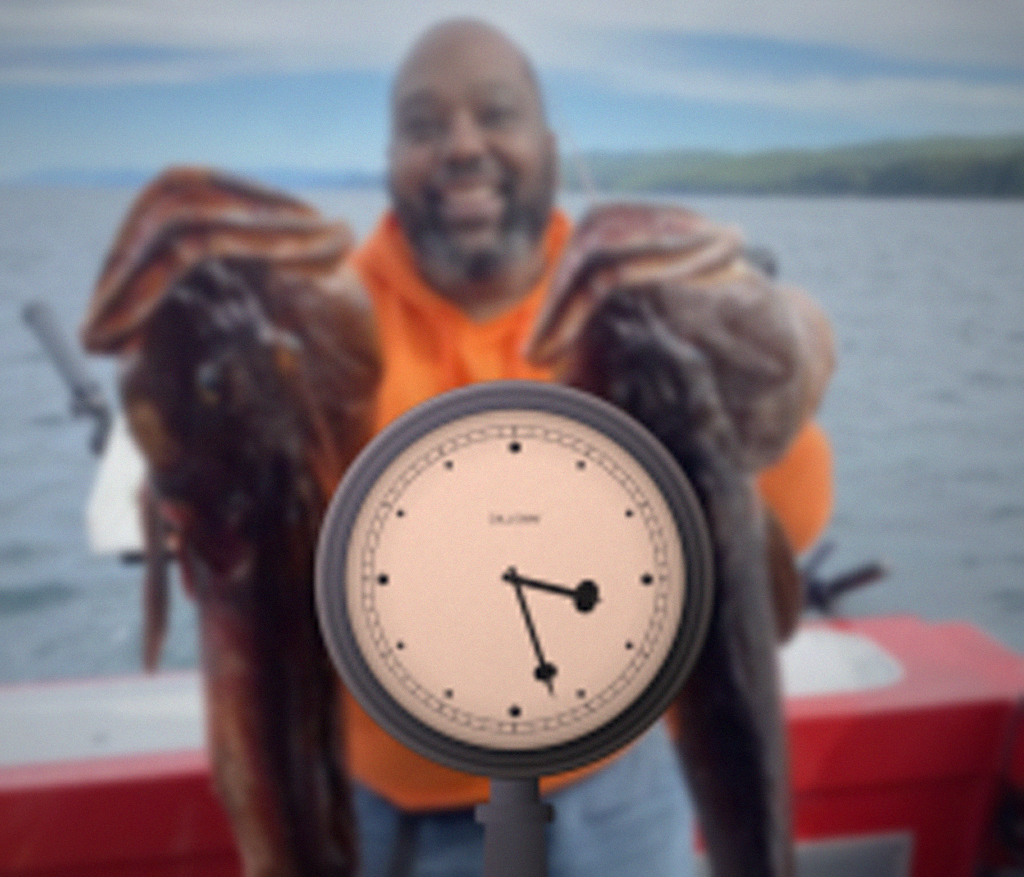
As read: 3:27
